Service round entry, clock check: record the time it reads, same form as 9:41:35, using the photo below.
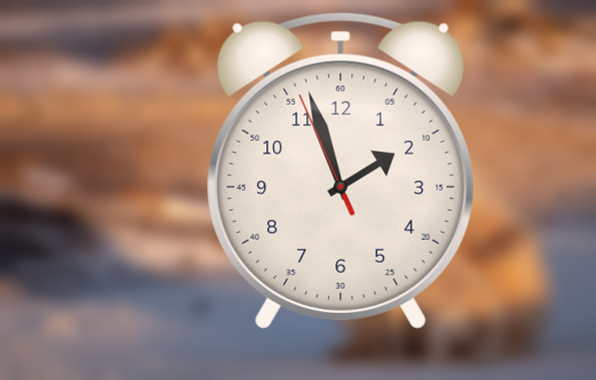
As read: 1:56:56
